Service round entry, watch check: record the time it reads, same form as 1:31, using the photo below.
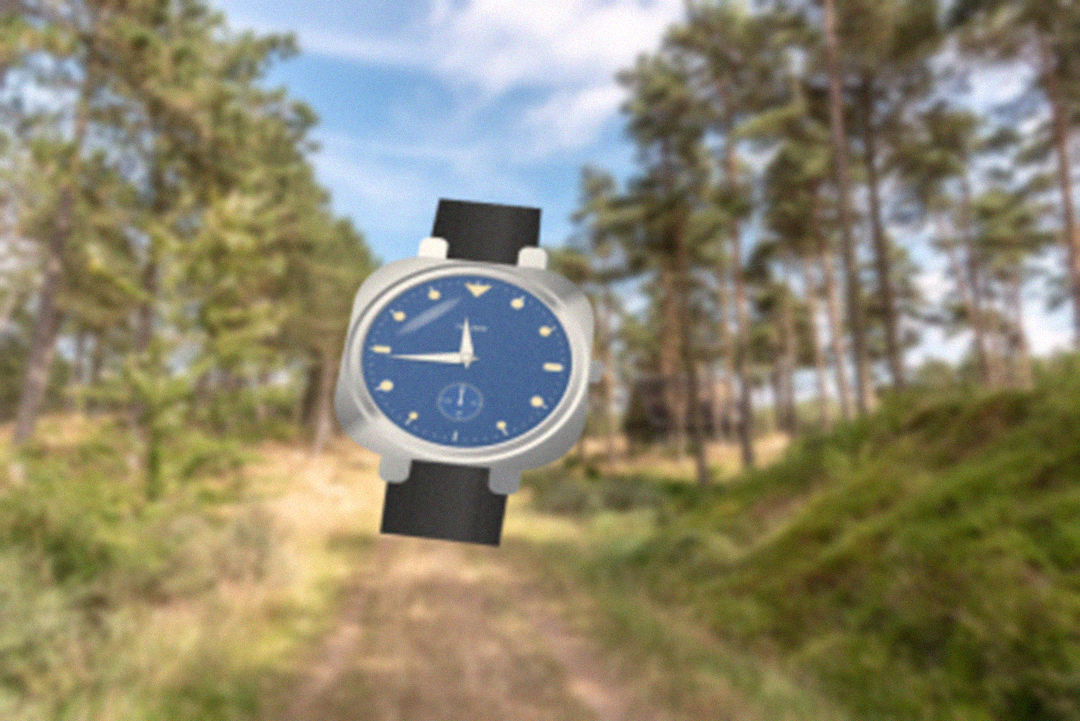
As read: 11:44
